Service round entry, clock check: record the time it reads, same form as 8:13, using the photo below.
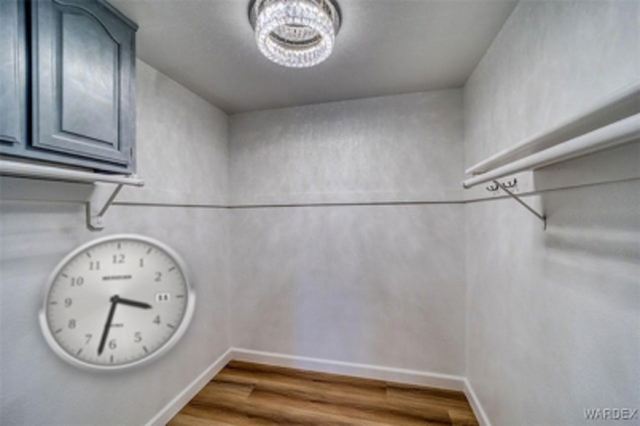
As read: 3:32
